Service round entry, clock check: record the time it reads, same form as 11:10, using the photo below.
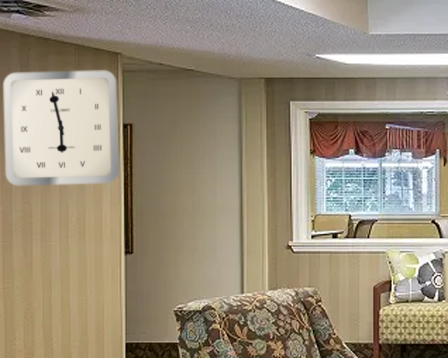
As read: 5:58
